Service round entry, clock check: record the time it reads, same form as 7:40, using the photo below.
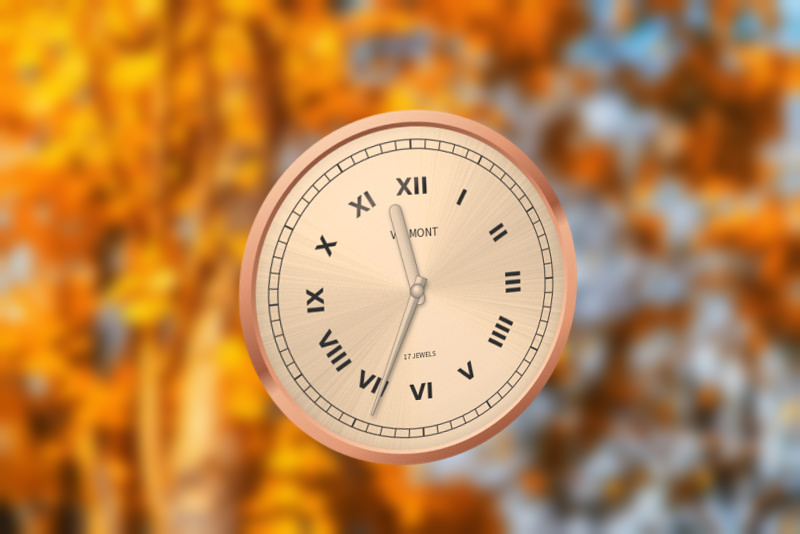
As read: 11:34
